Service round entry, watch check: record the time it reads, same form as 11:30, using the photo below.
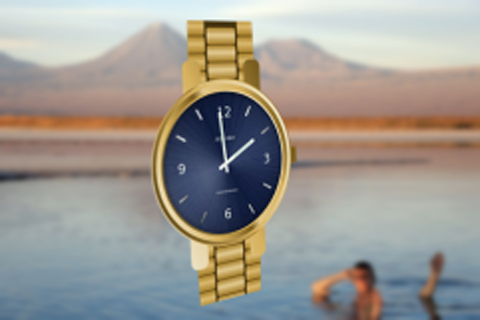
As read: 1:59
